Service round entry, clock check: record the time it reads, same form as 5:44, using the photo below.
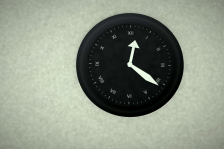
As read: 12:21
